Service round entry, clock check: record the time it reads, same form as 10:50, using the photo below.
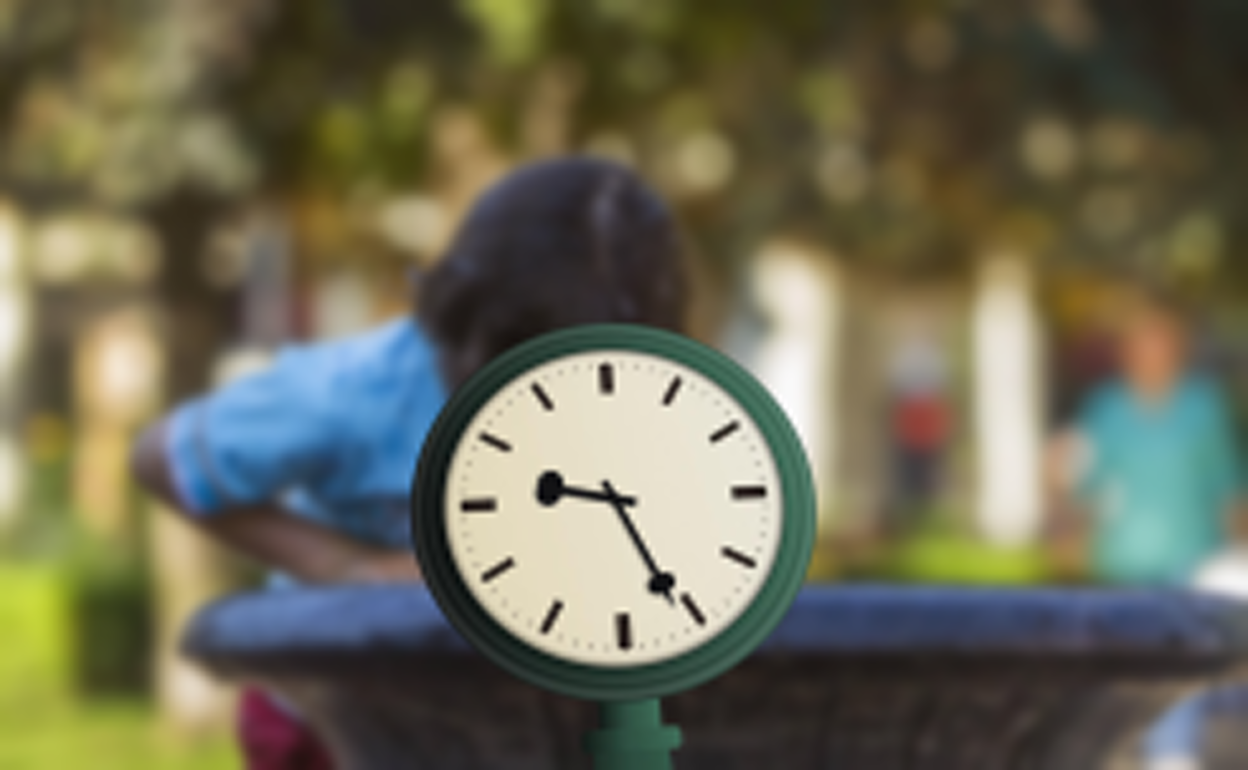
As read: 9:26
